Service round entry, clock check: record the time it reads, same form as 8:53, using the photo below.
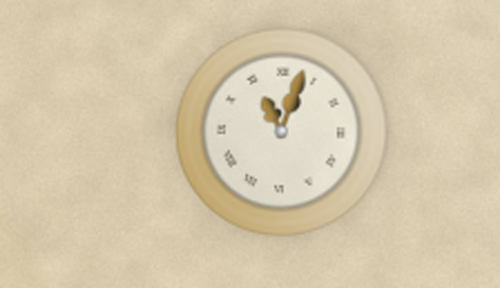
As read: 11:03
